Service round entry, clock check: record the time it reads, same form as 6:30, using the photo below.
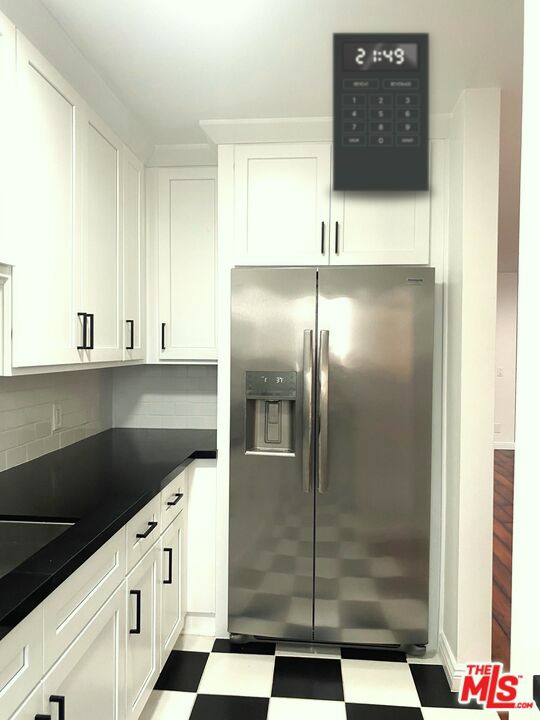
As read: 21:49
